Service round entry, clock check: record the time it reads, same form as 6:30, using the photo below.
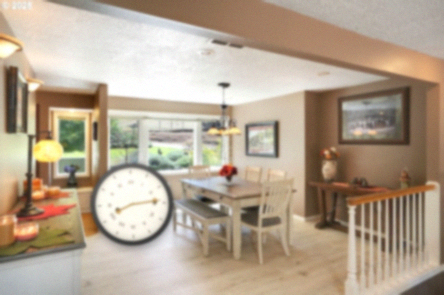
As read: 8:14
